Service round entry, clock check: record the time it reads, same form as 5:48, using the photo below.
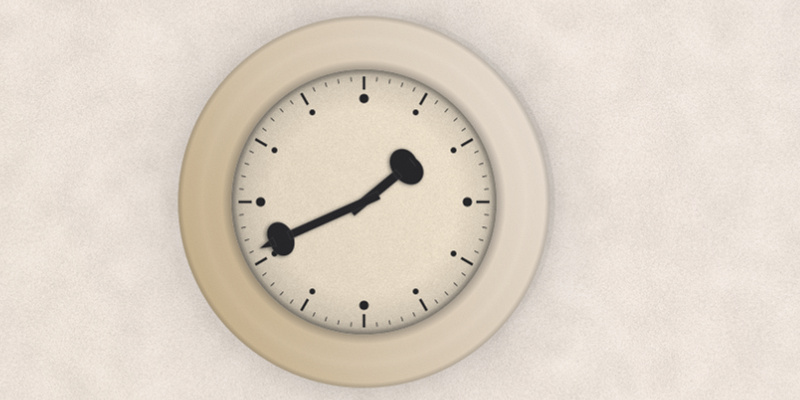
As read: 1:41
